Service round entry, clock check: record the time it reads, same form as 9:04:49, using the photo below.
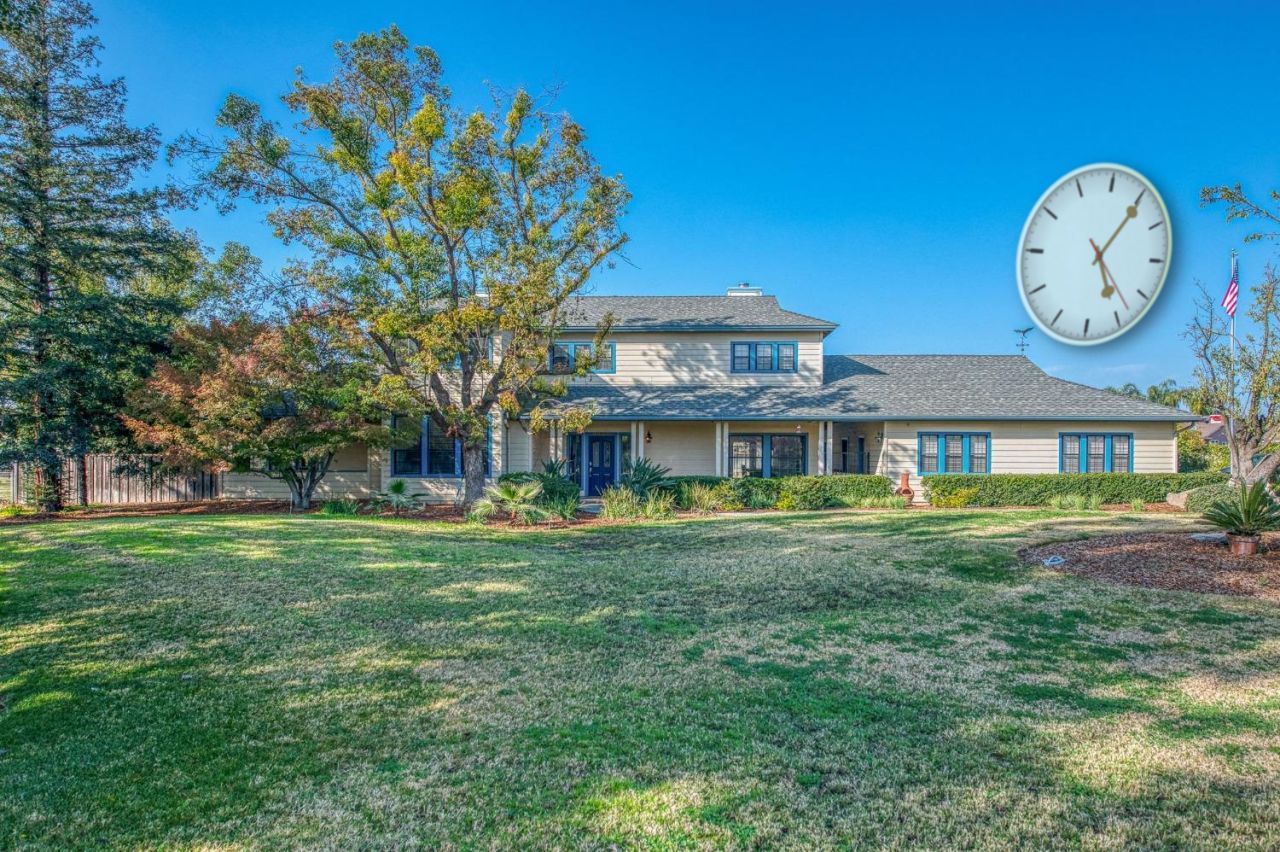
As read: 5:05:23
